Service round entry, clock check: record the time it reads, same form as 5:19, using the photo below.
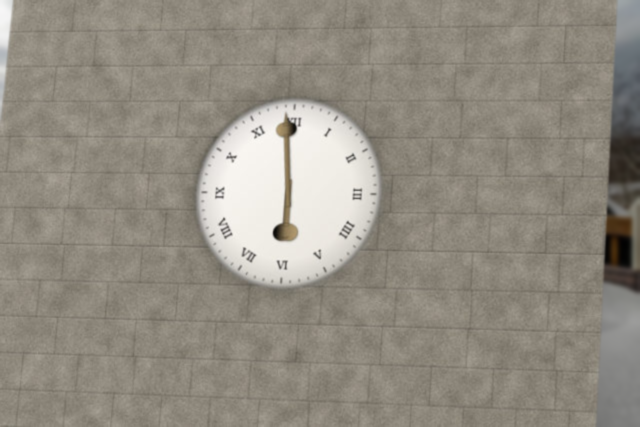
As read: 5:59
